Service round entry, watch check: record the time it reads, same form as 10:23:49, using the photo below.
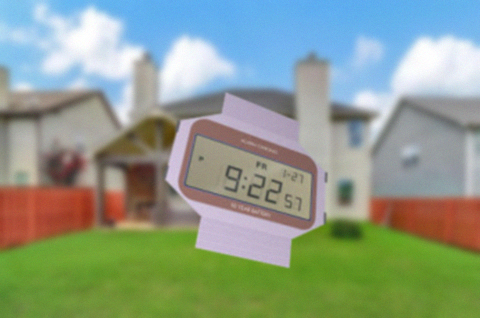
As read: 9:22:57
